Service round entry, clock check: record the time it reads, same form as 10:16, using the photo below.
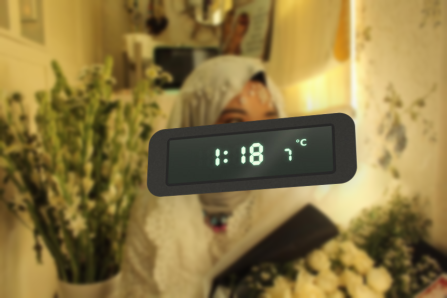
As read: 1:18
